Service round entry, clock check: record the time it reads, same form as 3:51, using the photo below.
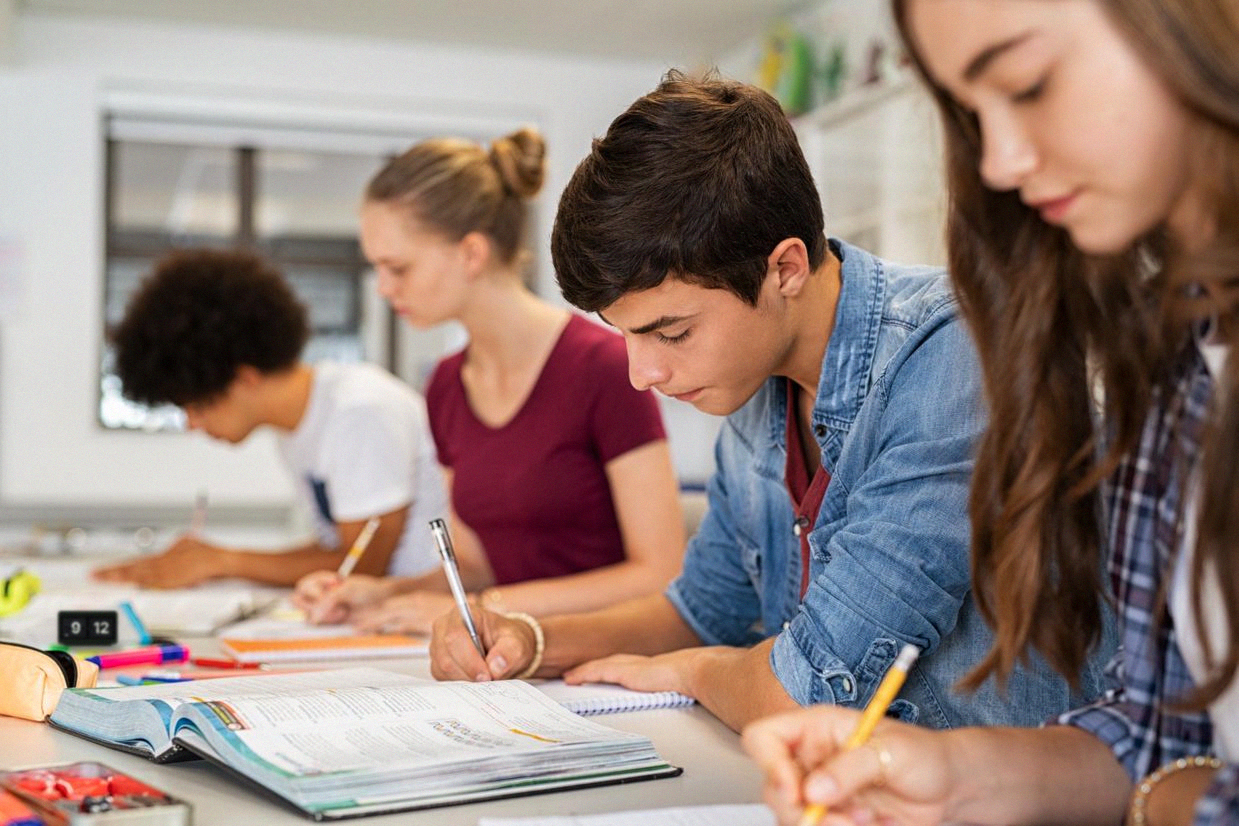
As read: 9:12
